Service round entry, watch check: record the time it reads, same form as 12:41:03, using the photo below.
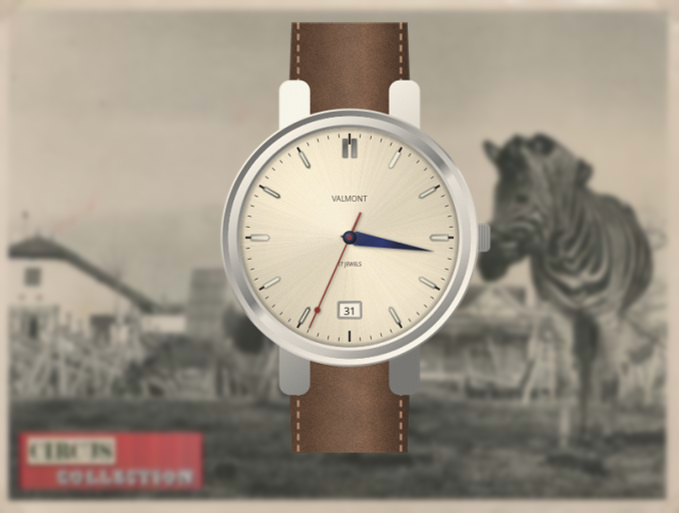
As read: 3:16:34
